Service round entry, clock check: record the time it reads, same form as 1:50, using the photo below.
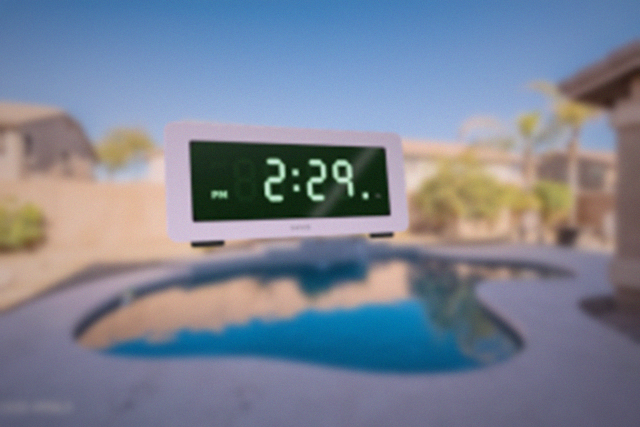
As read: 2:29
